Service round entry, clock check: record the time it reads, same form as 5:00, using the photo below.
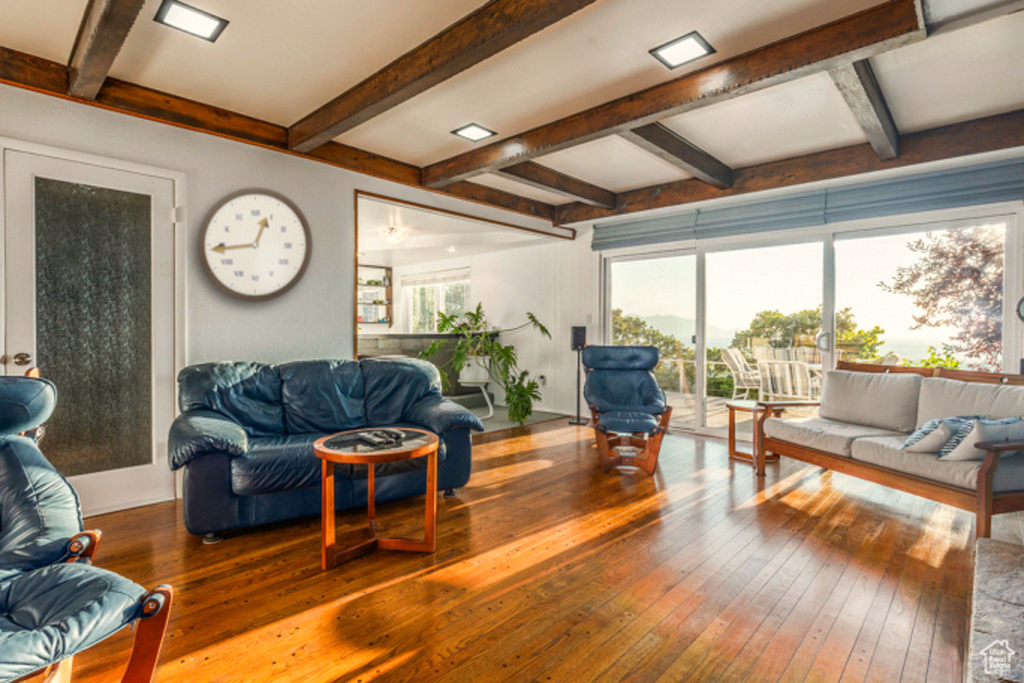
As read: 12:44
